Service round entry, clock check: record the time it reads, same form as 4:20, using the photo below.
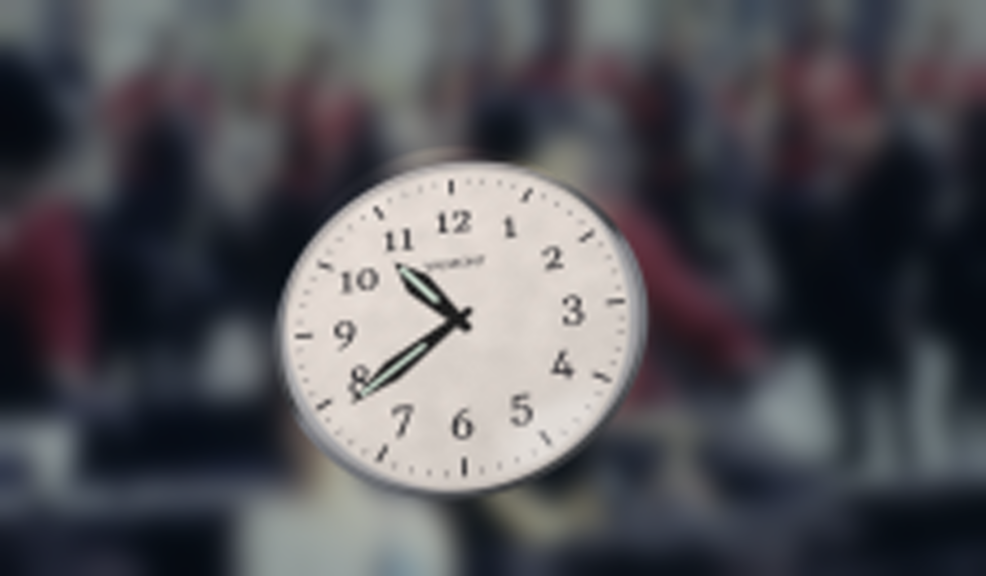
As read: 10:39
